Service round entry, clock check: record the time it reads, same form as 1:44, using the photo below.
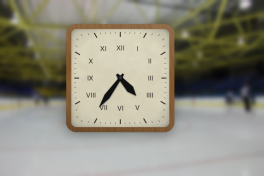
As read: 4:36
